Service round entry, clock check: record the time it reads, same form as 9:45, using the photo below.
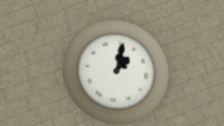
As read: 2:06
